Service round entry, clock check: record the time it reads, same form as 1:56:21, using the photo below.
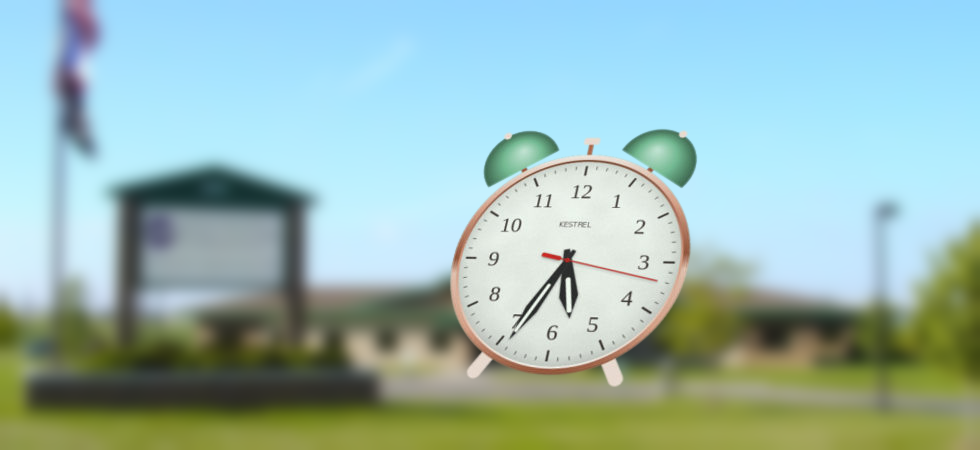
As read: 5:34:17
